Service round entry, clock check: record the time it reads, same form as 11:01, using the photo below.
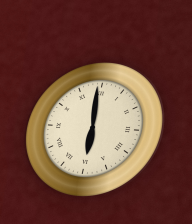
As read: 5:59
